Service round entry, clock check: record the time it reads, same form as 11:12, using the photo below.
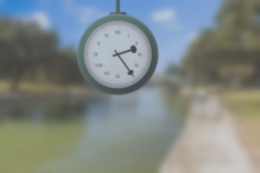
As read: 2:24
